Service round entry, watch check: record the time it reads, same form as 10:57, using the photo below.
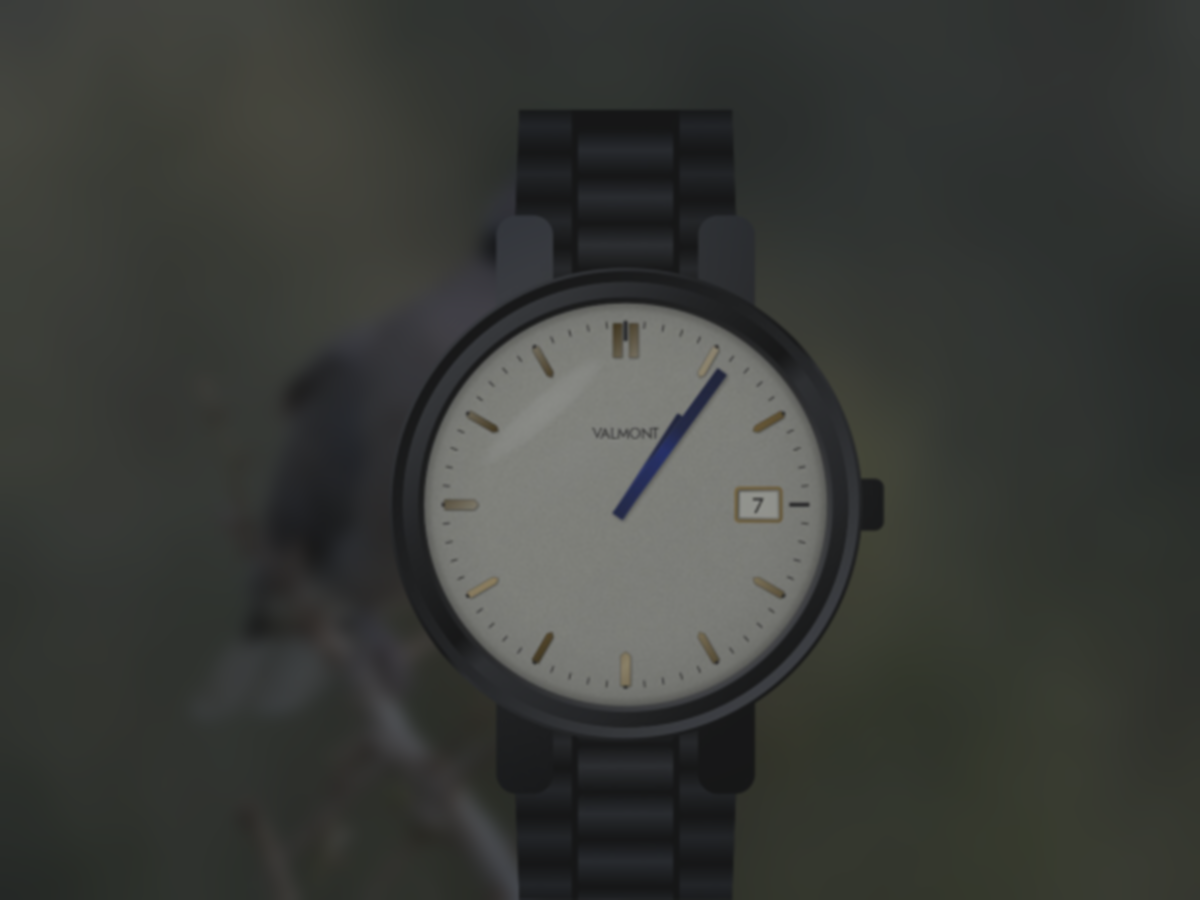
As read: 1:06
